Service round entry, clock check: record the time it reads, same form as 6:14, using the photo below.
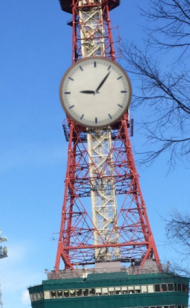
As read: 9:06
